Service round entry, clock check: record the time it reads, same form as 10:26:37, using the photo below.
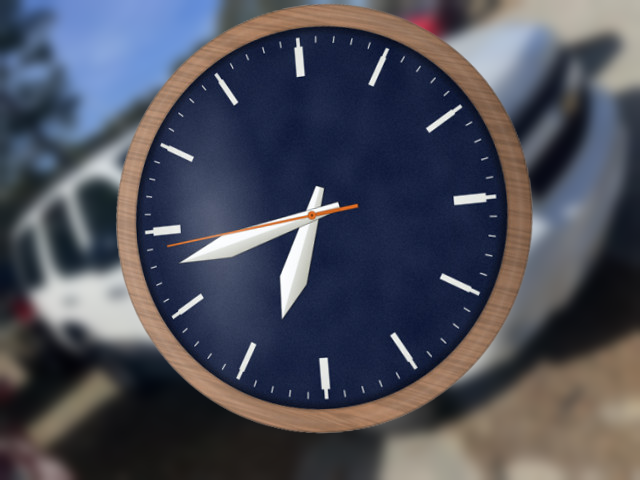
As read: 6:42:44
